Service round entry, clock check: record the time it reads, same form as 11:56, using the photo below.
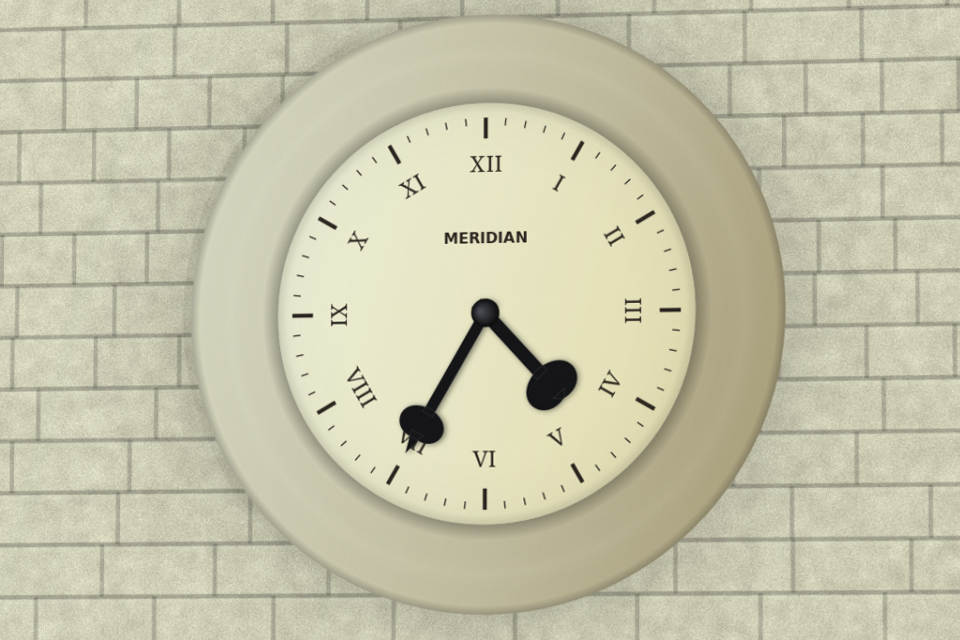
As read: 4:35
